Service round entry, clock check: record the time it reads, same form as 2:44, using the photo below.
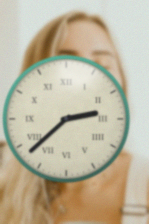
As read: 2:38
